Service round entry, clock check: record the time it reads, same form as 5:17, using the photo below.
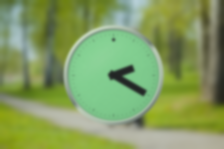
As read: 2:20
